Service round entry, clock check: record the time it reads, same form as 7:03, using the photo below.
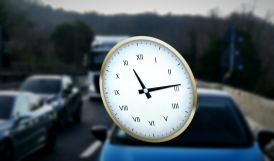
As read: 11:14
